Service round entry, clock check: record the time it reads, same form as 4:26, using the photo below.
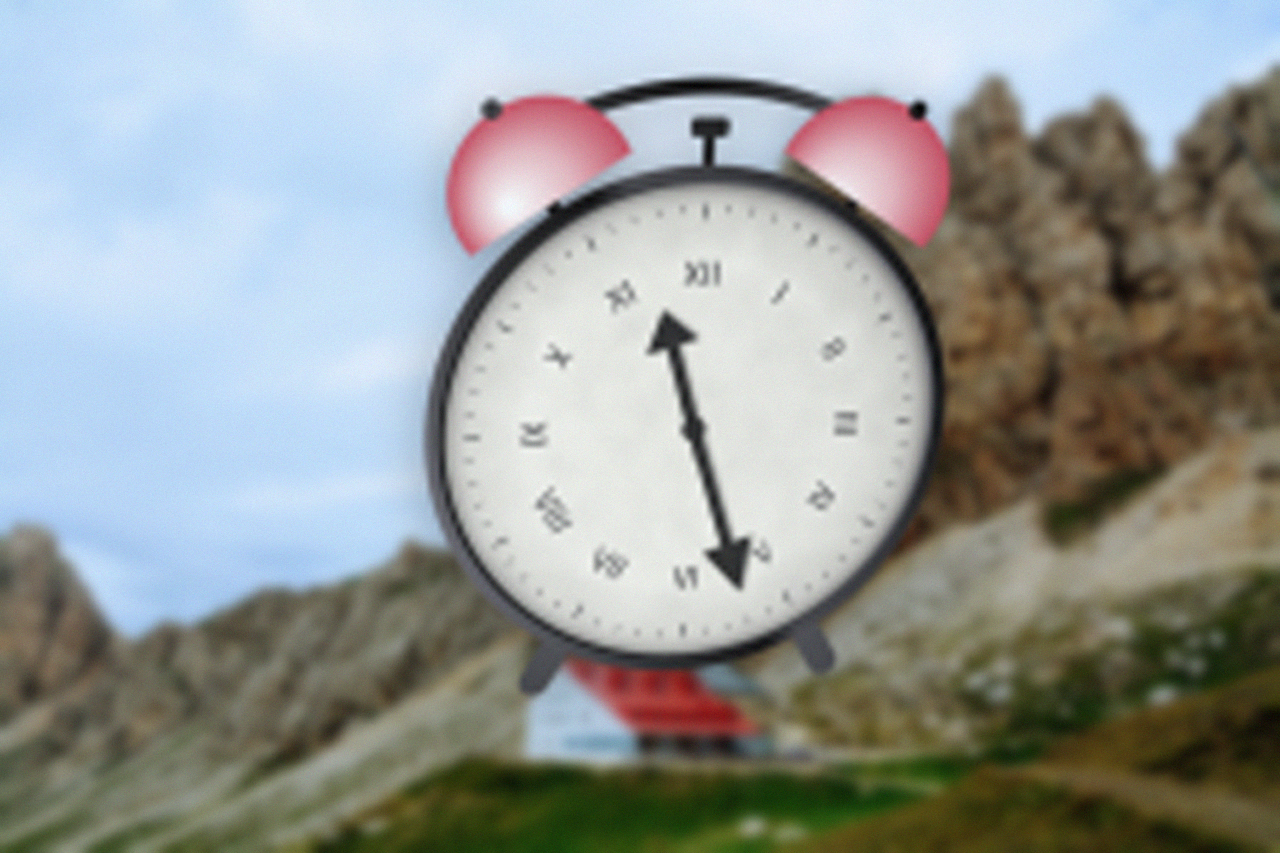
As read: 11:27
